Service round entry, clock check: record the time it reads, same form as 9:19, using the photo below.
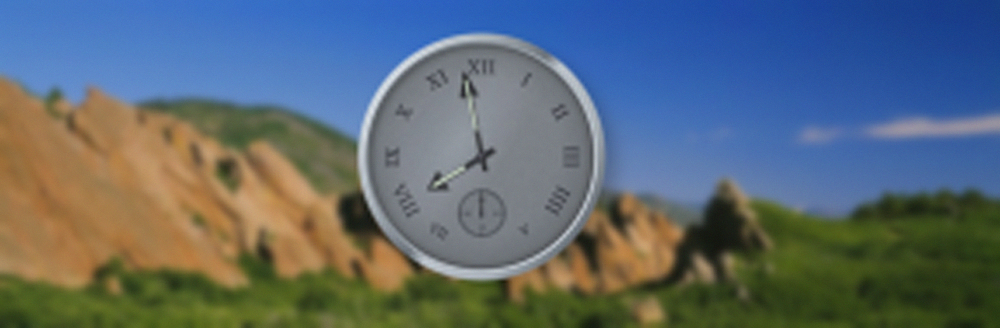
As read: 7:58
